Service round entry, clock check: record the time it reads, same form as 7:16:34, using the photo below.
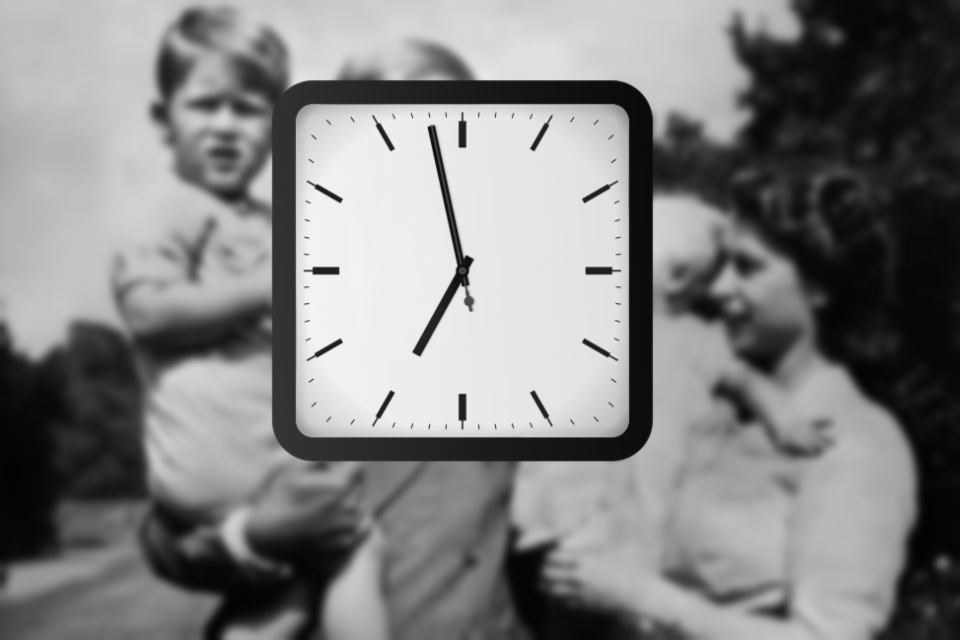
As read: 6:57:58
